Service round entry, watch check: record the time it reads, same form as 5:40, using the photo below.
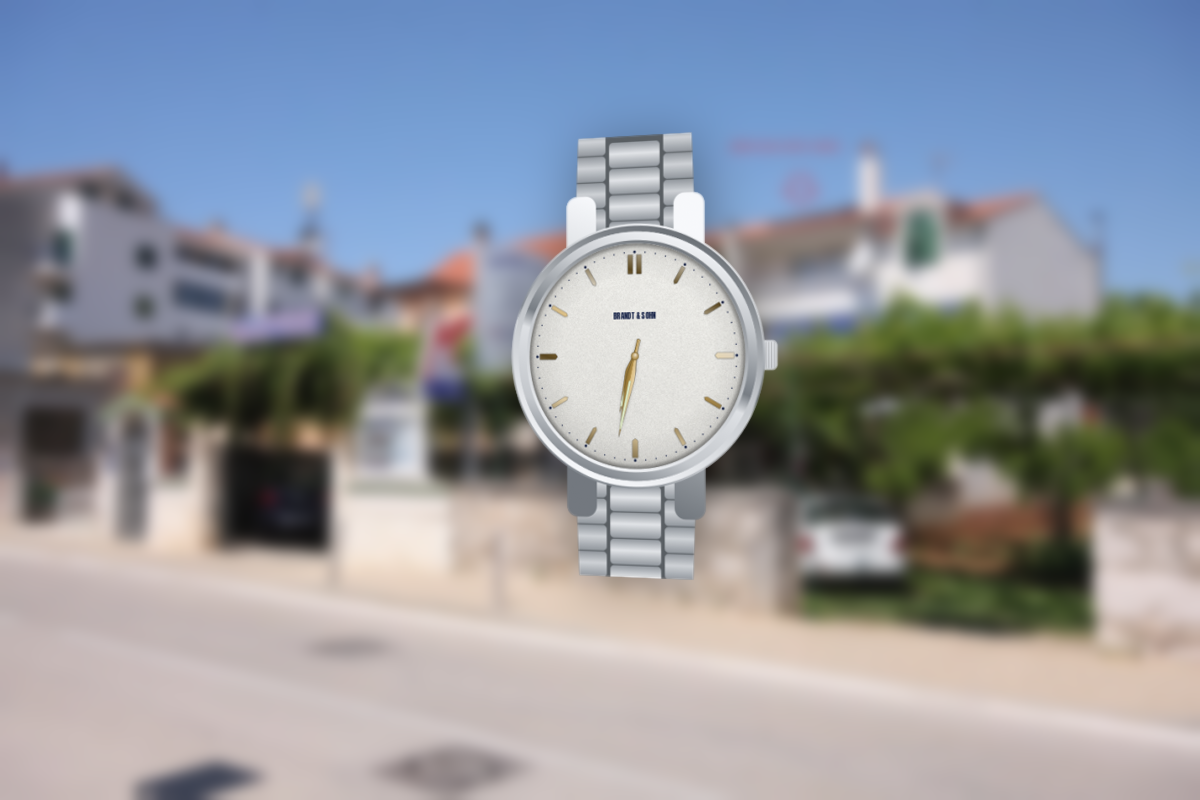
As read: 6:32
